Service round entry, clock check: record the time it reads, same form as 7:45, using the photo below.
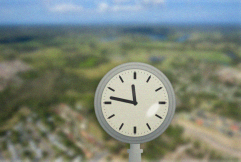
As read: 11:47
